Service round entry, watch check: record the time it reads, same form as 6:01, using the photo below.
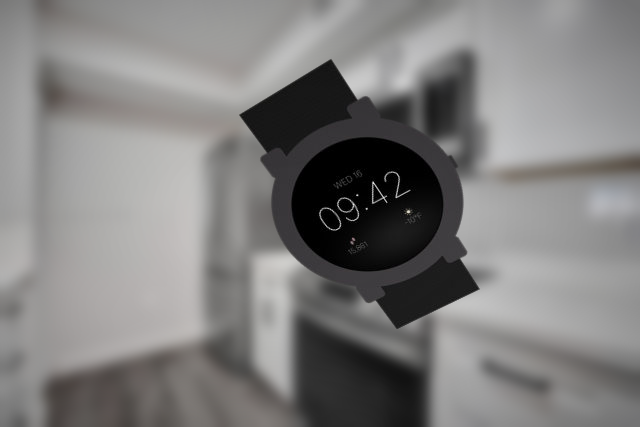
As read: 9:42
